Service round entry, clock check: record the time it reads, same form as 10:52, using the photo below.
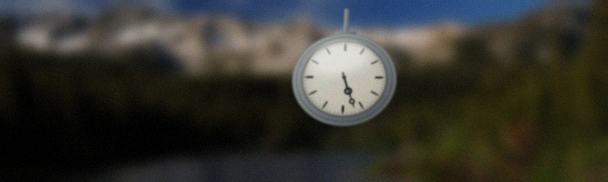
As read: 5:27
